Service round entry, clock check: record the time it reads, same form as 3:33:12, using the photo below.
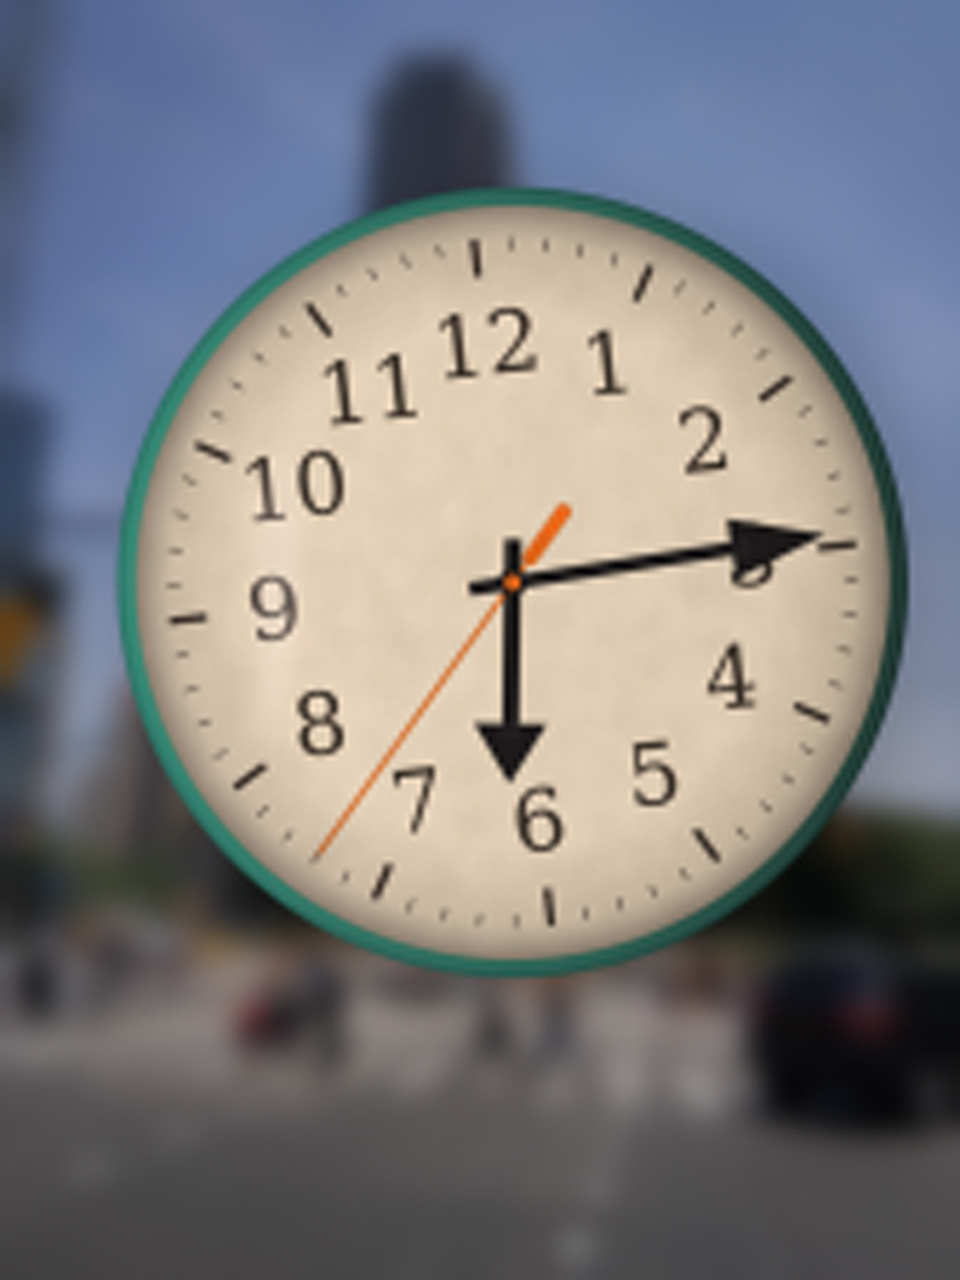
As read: 6:14:37
